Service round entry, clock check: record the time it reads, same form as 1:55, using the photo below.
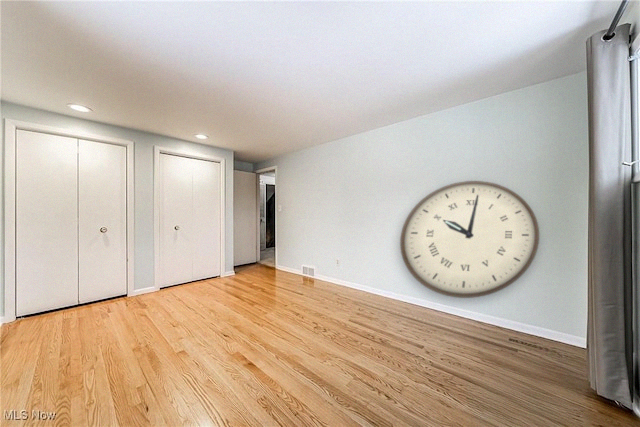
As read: 10:01
